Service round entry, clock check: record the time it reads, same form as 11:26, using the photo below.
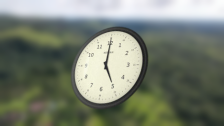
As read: 5:00
